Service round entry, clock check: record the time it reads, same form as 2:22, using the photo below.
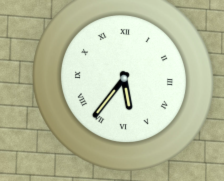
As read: 5:36
